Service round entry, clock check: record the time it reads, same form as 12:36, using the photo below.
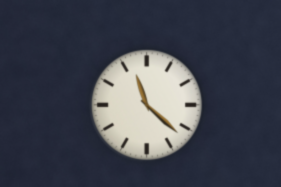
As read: 11:22
